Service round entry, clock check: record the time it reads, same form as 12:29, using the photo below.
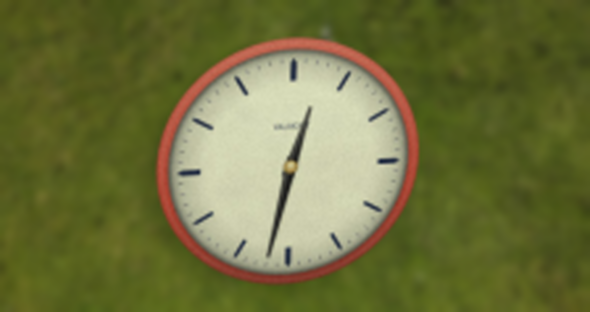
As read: 12:32
